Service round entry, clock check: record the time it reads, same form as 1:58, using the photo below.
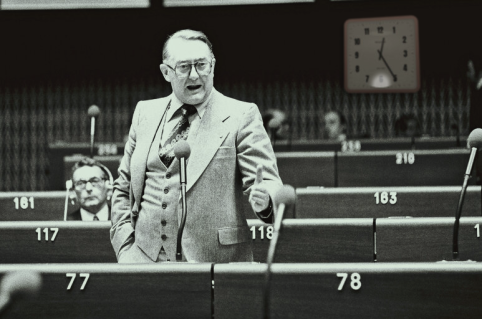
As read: 12:25
